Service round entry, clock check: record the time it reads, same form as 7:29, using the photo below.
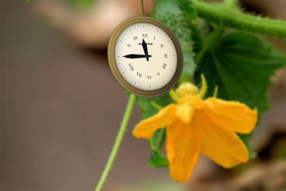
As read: 11:45
